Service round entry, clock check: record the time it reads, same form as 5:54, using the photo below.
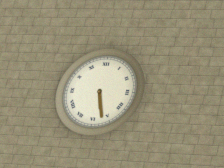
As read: 5:27
